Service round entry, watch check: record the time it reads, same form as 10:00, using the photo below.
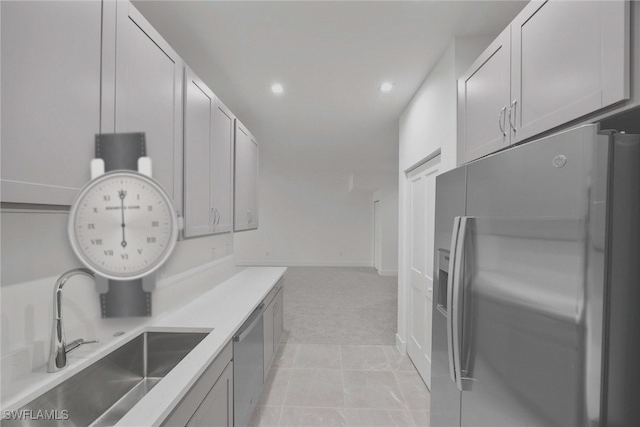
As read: 6:00
